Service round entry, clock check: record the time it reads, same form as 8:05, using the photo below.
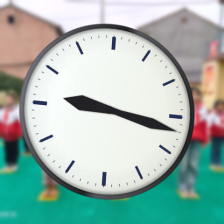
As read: 9:17
